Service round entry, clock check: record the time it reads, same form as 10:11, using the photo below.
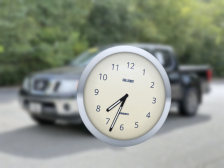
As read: 7:33
